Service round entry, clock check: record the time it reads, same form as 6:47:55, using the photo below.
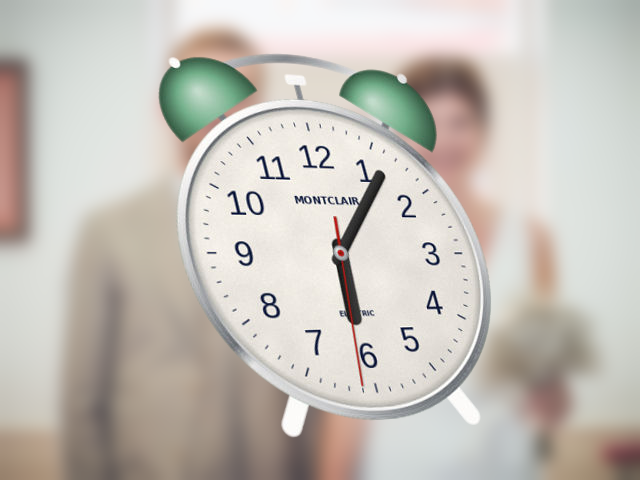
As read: 6:06:31
